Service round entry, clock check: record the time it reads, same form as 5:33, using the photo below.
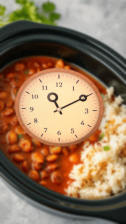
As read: 11:10
